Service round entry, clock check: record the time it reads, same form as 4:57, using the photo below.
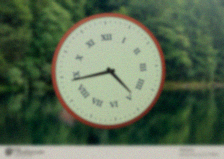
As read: 4:44
